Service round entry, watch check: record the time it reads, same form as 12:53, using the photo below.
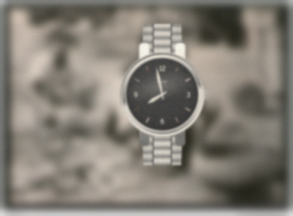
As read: 7:58
